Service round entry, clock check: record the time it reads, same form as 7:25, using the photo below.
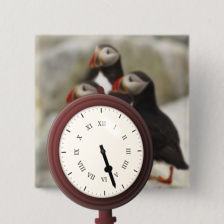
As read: 5:27
